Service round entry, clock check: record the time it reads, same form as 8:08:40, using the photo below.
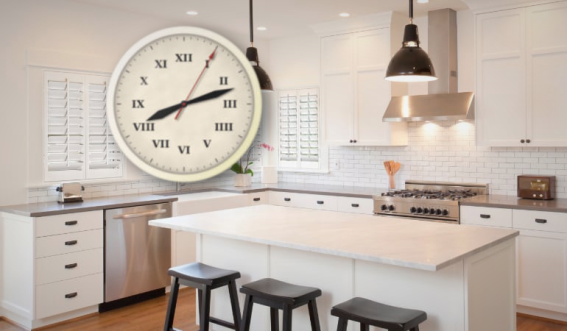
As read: 8:12:05
